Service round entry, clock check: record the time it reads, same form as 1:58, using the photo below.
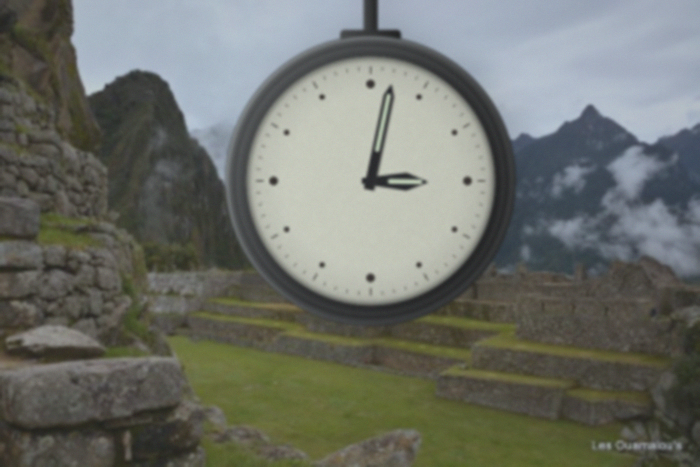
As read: 3:02
